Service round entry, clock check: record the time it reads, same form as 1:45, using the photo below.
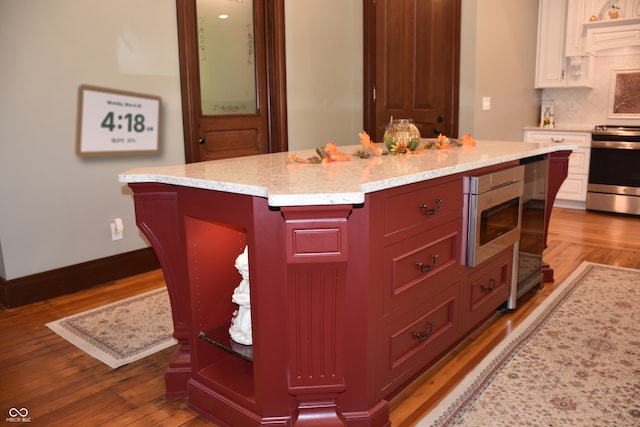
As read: 4:18
